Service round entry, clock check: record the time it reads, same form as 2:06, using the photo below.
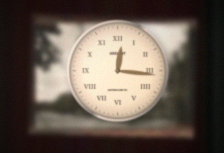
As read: 12:16
